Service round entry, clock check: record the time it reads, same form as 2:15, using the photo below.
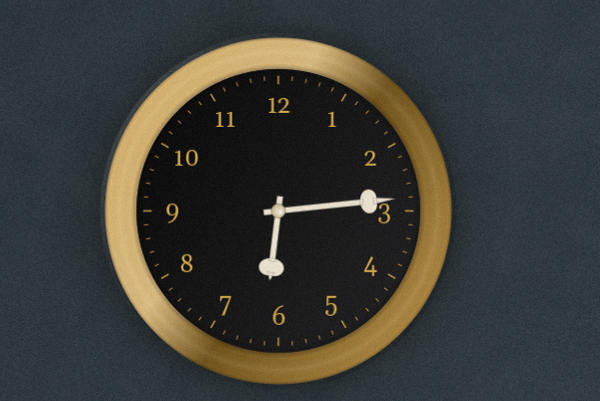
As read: 6:14
